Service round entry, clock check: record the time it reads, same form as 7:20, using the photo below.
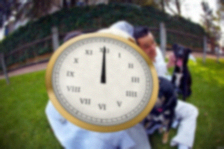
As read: 12:00
